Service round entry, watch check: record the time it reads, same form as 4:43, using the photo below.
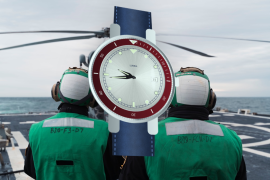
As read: 9:44
